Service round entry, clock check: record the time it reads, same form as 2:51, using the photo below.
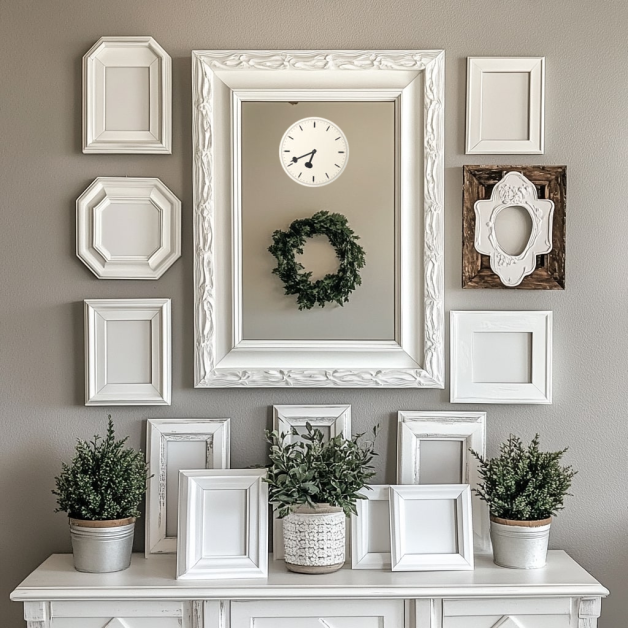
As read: 6:41
